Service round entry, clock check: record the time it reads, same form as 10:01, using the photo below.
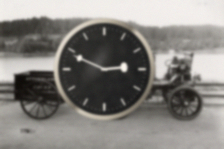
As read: 2:49
